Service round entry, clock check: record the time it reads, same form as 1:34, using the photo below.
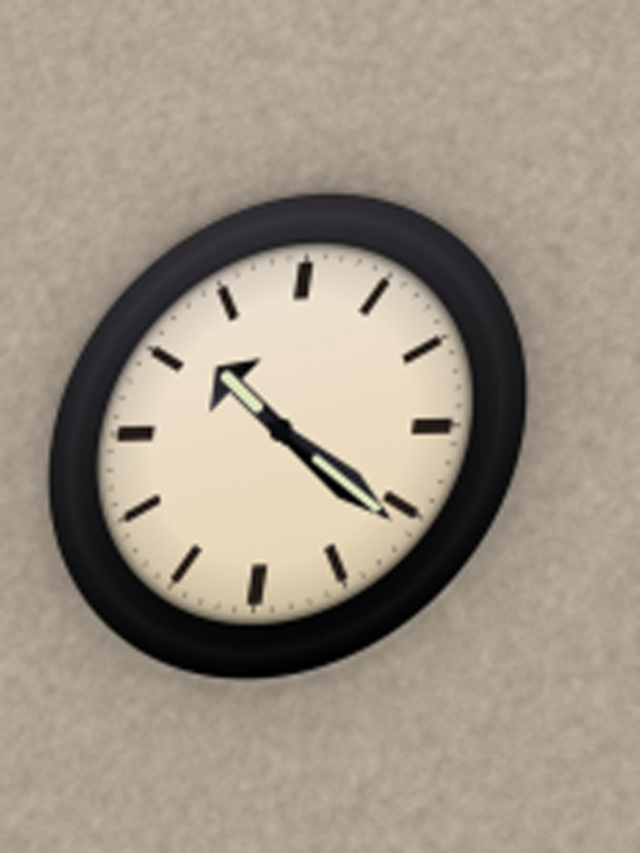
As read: 10:21
